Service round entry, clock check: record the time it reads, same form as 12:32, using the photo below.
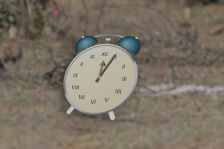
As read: 12:04
